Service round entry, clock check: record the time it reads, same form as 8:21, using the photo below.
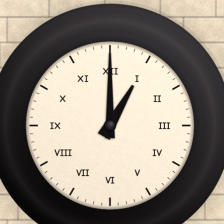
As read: 1:00
